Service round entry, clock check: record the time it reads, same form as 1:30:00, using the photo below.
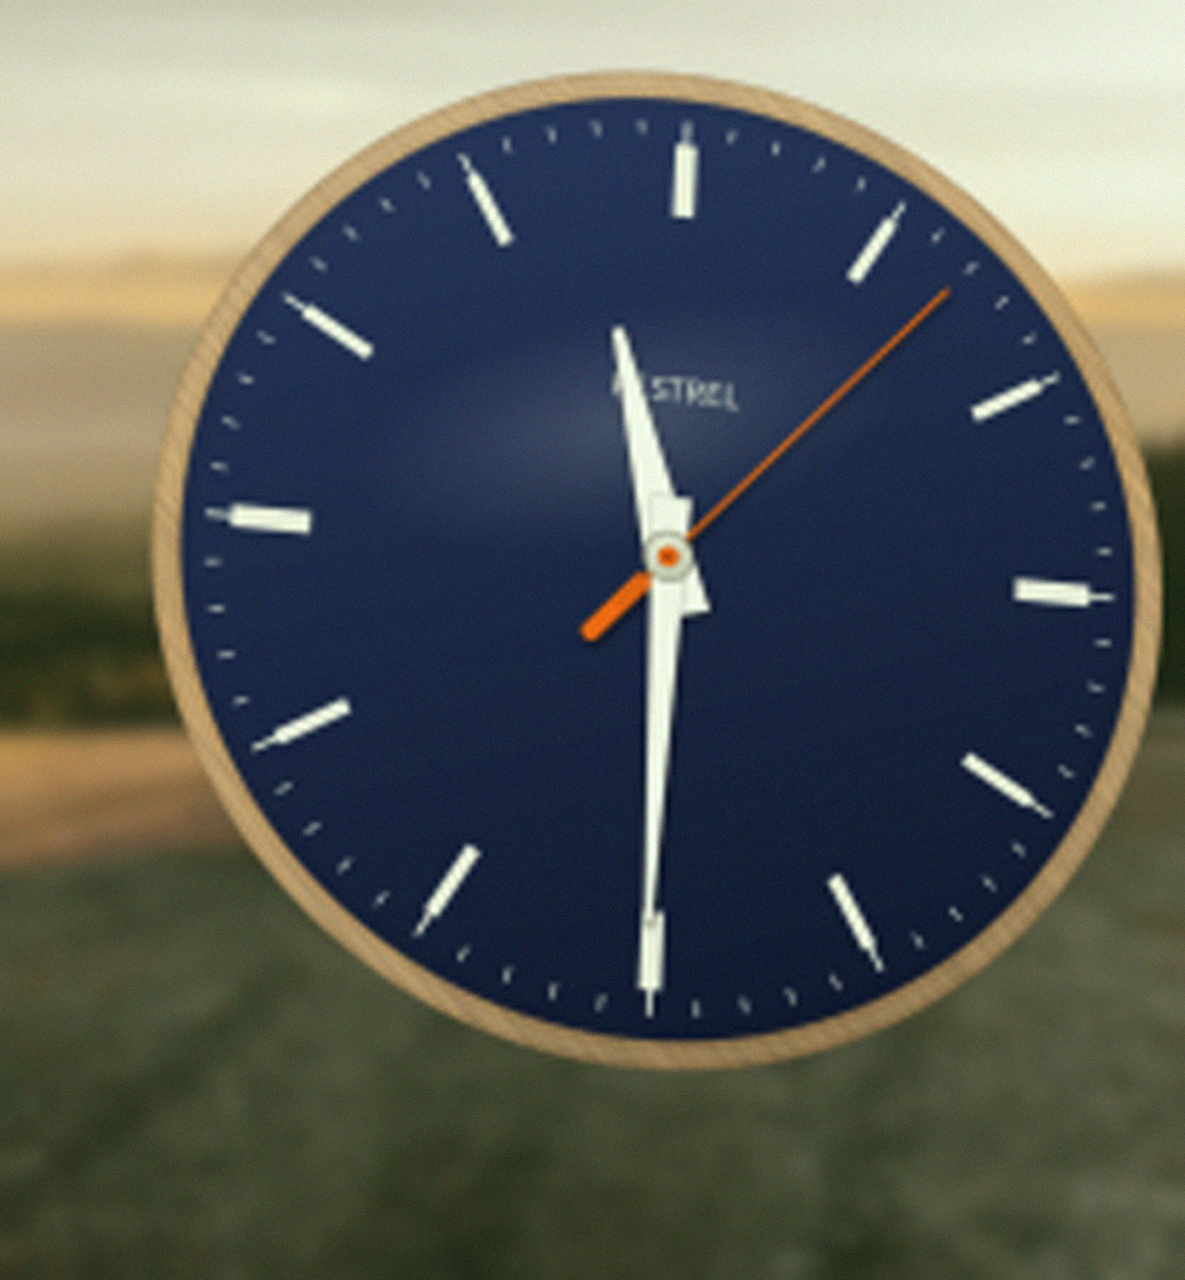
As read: 11:30:07
